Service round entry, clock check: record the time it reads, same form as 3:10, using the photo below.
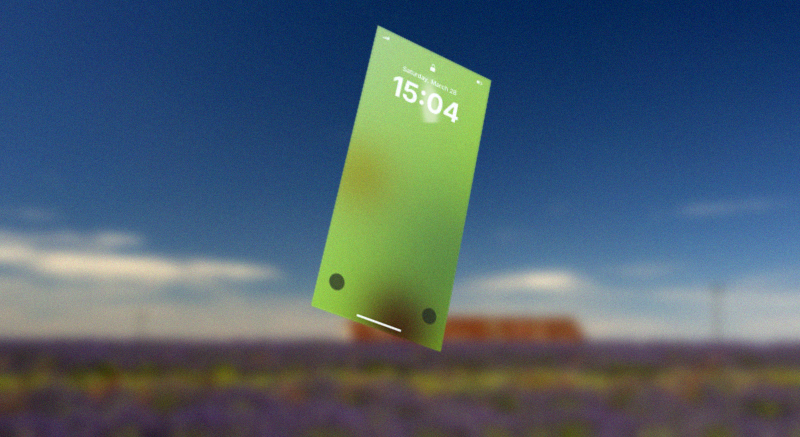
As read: 15:04
